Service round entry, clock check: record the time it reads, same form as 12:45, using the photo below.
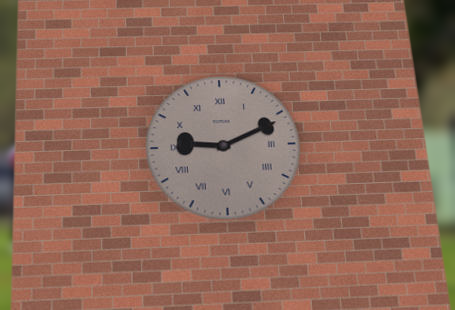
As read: 9:11
